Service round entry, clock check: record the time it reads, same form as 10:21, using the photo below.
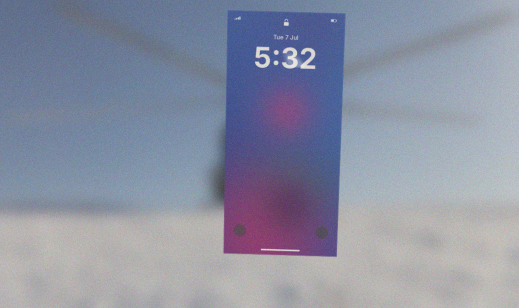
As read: 5:32
